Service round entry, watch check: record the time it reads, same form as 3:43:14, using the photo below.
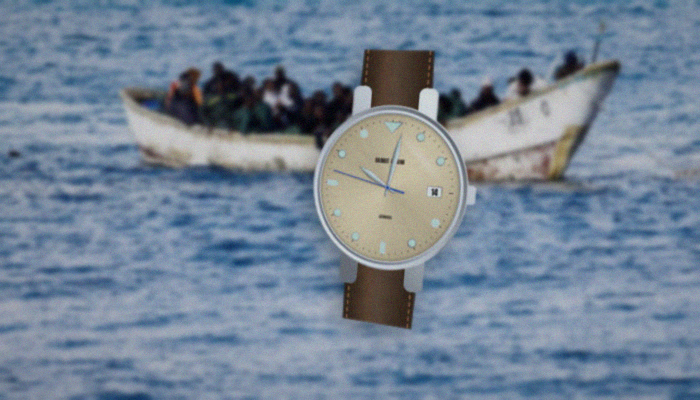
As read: 10:01:47
